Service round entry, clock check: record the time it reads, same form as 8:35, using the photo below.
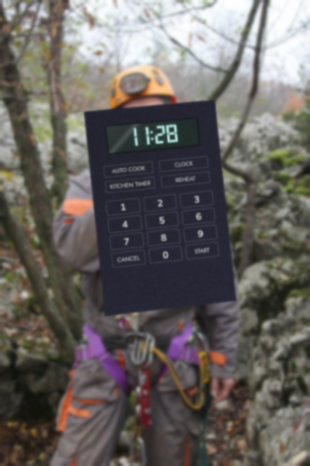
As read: 11:28
